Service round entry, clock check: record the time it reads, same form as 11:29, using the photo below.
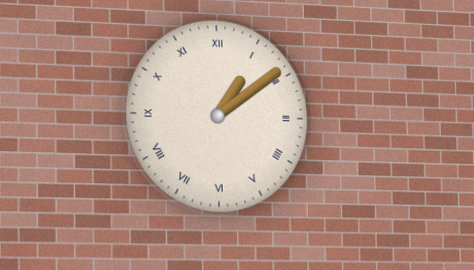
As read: 1:09
